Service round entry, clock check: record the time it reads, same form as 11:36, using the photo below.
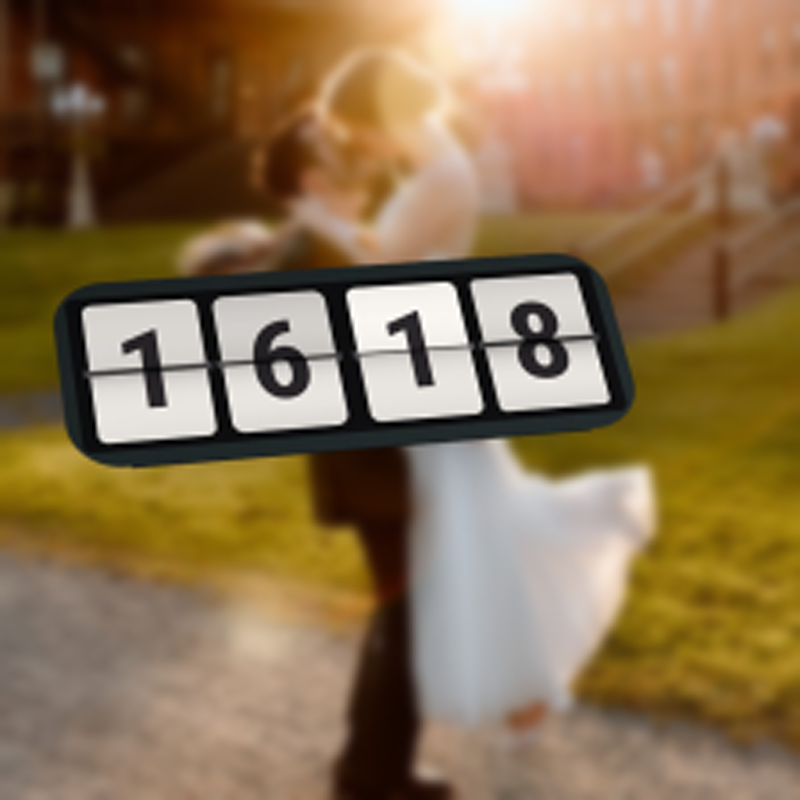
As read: 16:18
